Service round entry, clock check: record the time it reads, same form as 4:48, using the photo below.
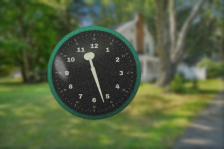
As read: 11:27
